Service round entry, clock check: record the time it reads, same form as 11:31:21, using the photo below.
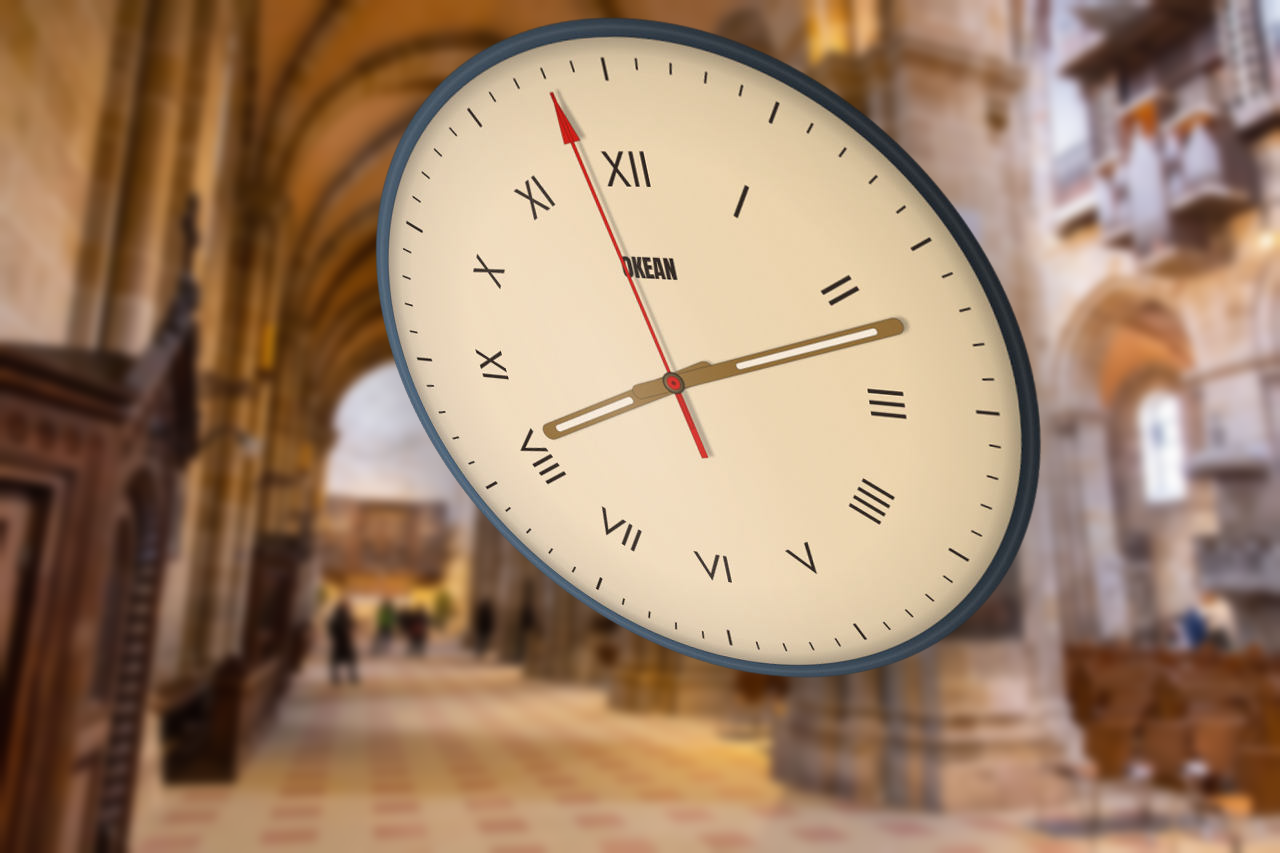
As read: 8:11:58
